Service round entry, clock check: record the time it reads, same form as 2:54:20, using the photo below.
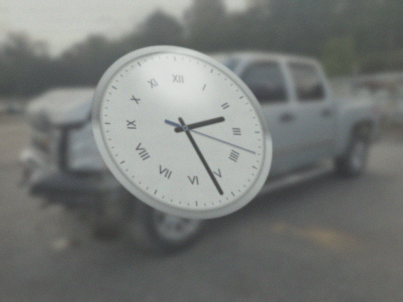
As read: 2:26:18
